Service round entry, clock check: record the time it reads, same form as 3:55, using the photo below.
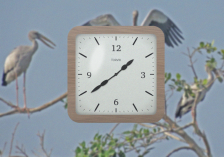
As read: 1:39
